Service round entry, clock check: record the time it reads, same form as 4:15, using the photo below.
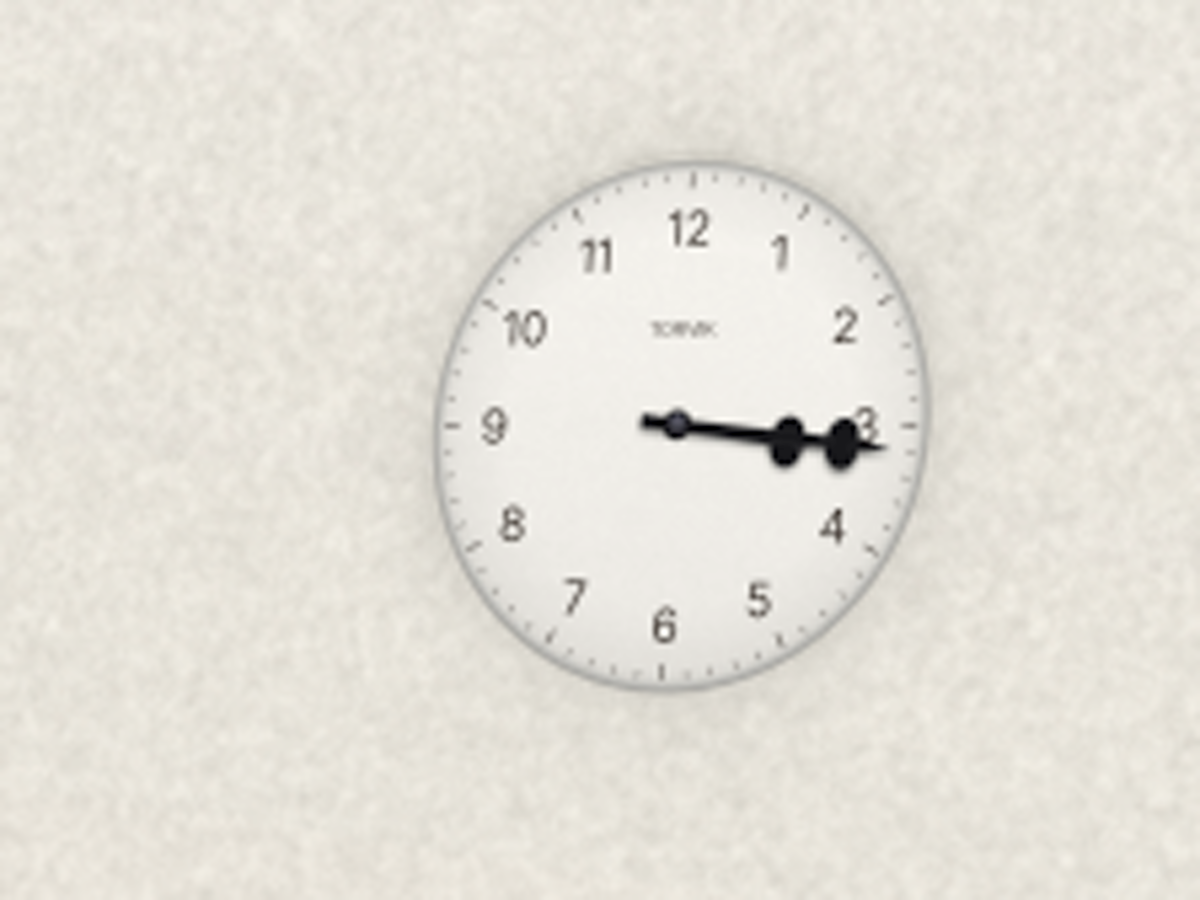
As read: 3:16
